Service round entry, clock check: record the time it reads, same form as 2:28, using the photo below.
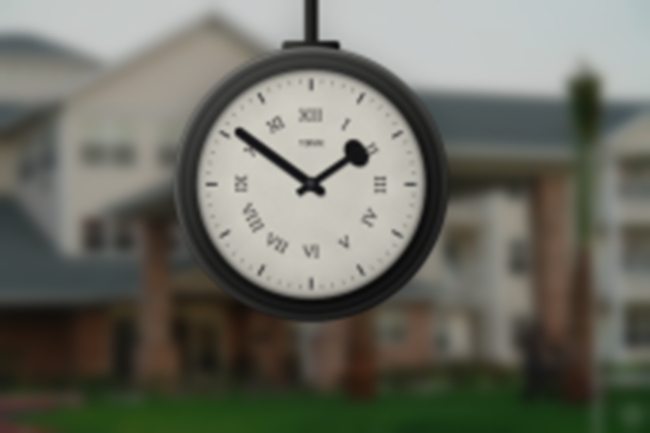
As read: 1:51
